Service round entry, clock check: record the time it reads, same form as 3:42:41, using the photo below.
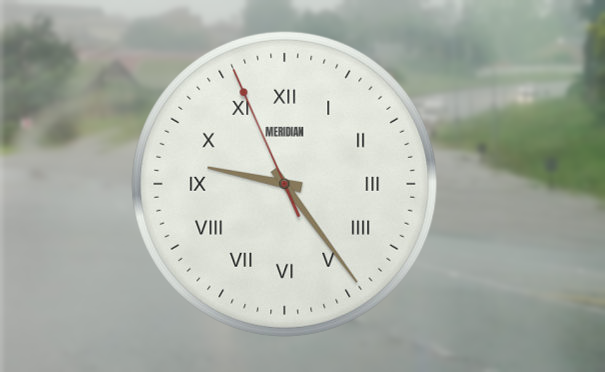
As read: 9:23:56
